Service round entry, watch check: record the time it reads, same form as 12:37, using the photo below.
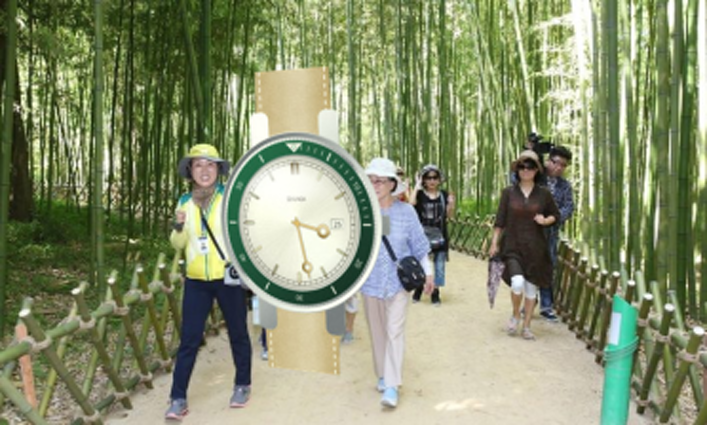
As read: 3:28
